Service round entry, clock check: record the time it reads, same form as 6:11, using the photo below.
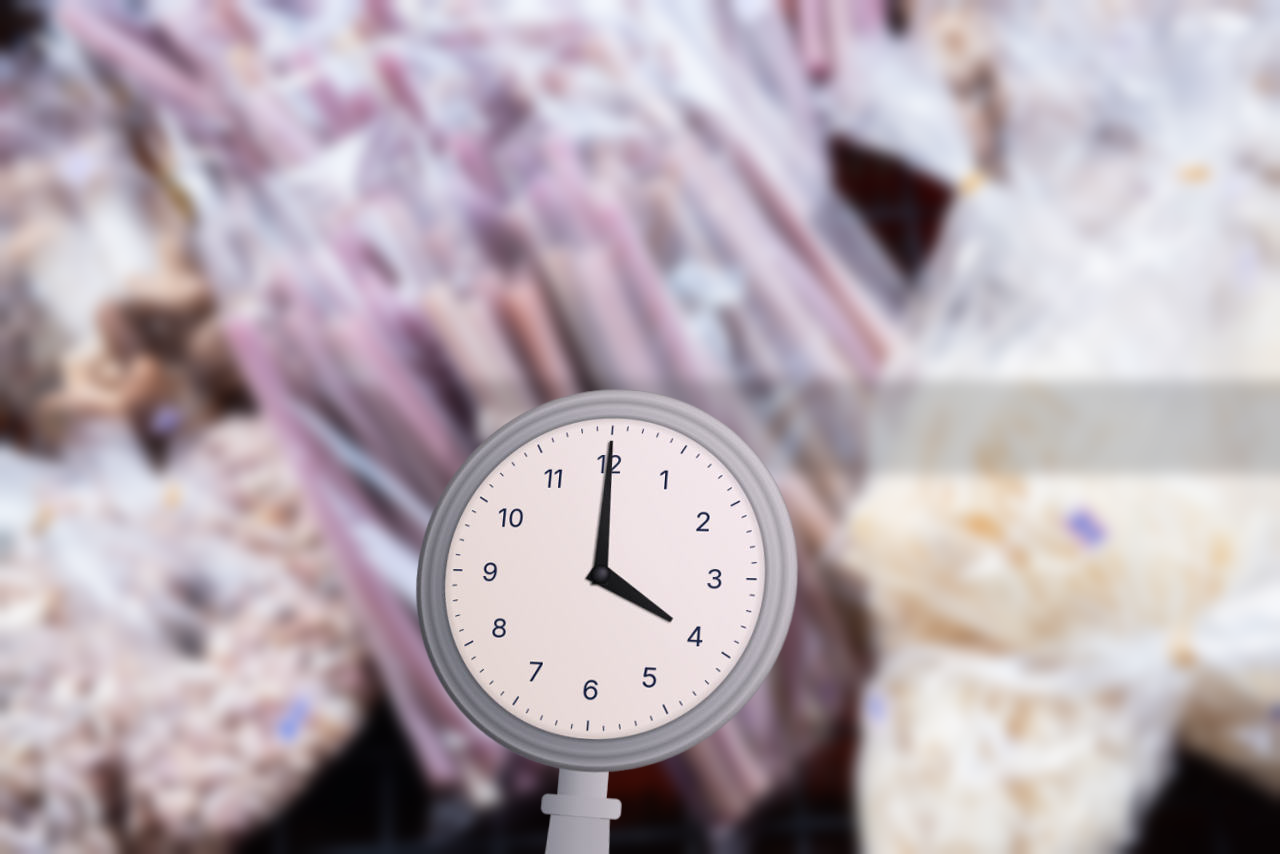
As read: 4:00
